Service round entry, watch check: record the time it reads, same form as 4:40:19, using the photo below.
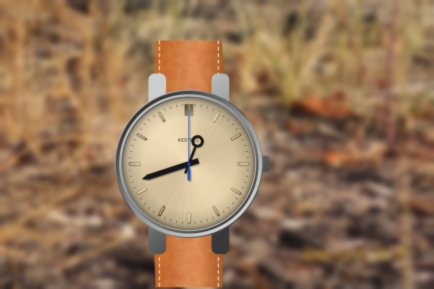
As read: 12:42:00
